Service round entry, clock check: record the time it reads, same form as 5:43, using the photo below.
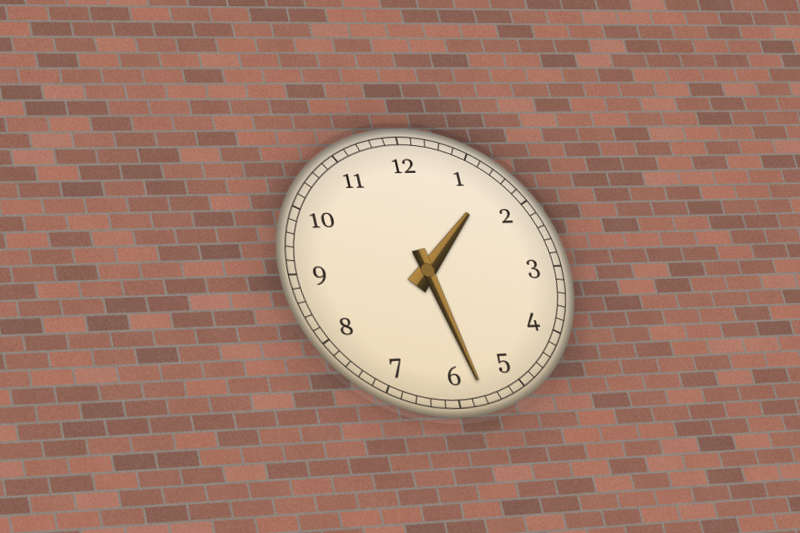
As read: 1:28
